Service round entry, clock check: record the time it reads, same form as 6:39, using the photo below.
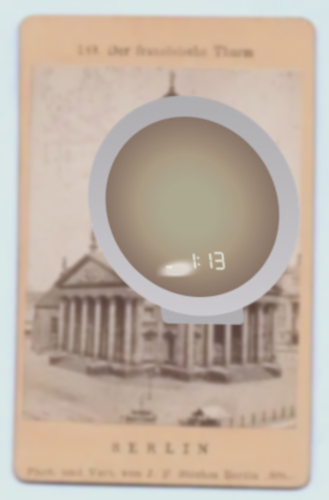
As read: 1:13
